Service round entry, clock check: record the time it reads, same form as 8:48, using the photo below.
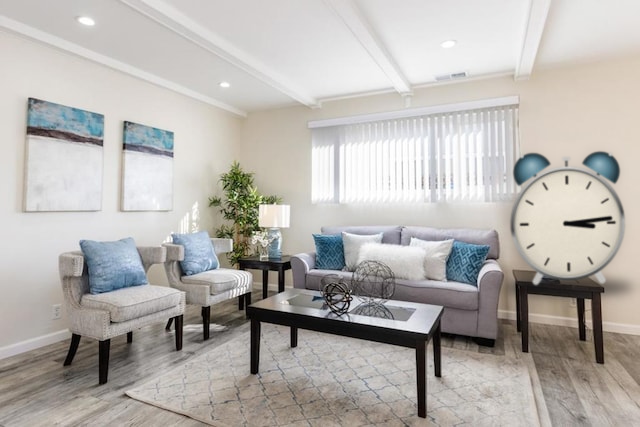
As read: 3:14
